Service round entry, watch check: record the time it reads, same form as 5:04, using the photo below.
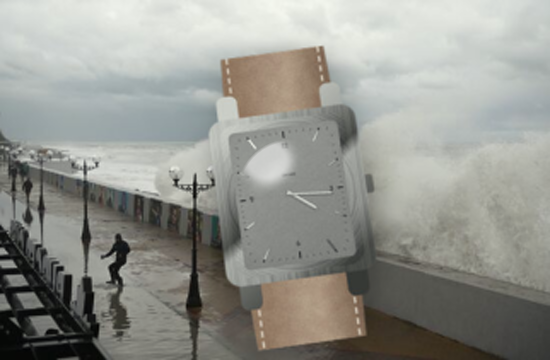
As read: 4:16
